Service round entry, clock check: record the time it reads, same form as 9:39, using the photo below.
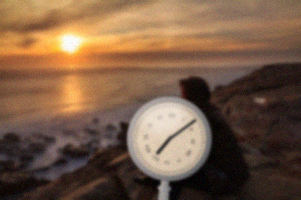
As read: 7:08
